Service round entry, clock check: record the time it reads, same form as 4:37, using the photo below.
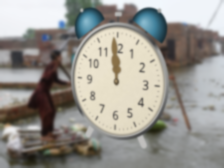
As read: 11:59
